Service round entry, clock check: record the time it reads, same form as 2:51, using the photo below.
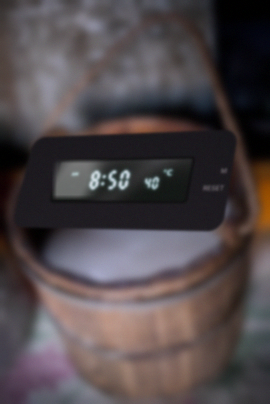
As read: 8:50
